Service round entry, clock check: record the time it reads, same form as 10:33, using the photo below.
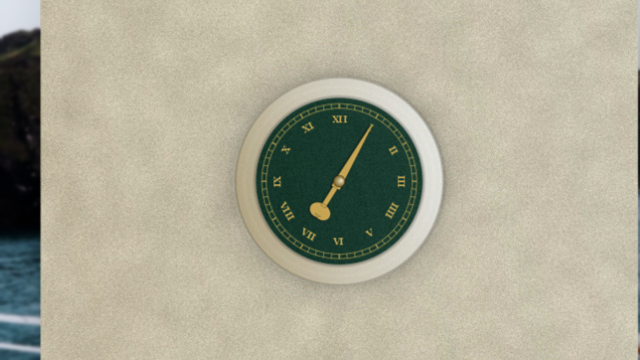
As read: 7:05
